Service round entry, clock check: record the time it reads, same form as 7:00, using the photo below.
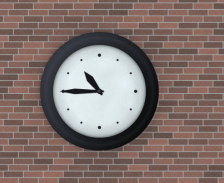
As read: 10:45
